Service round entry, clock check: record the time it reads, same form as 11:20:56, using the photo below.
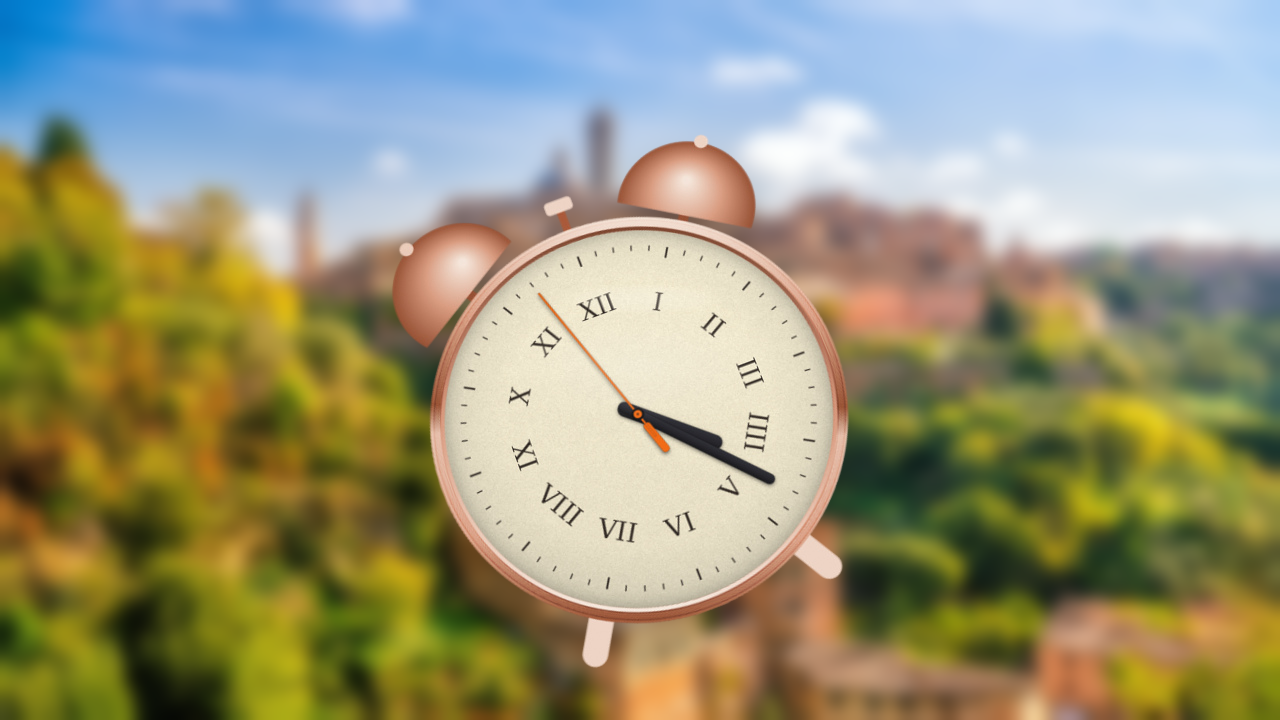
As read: 4:22:57
